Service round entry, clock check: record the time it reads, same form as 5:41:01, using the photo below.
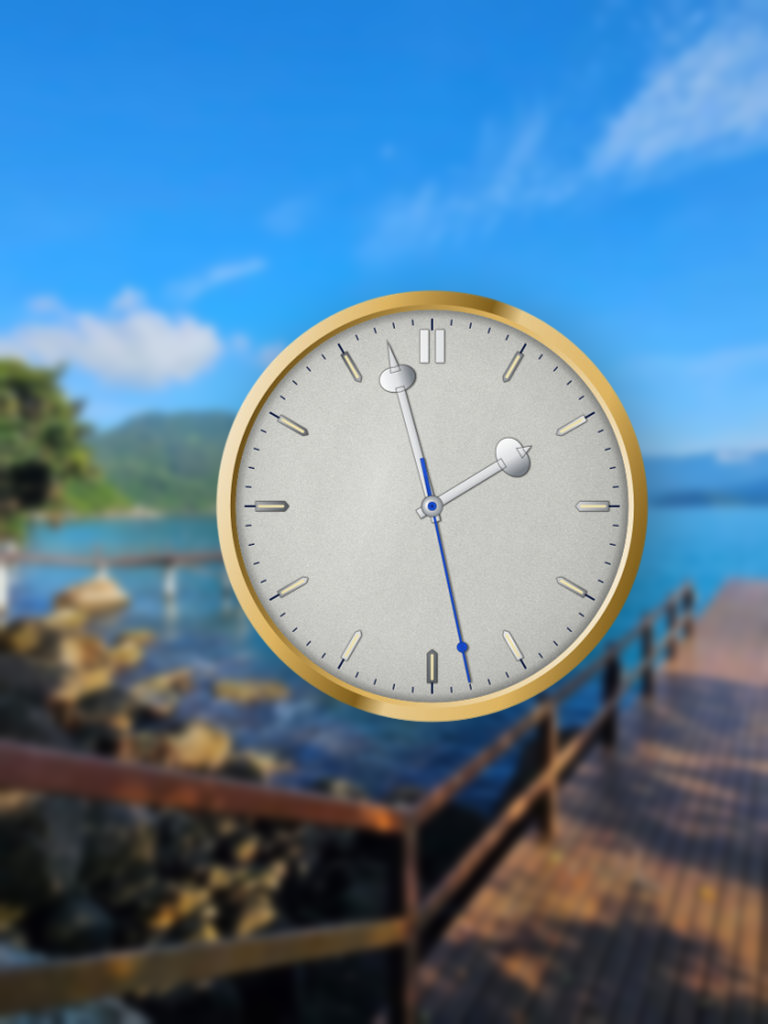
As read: 1:57:28
